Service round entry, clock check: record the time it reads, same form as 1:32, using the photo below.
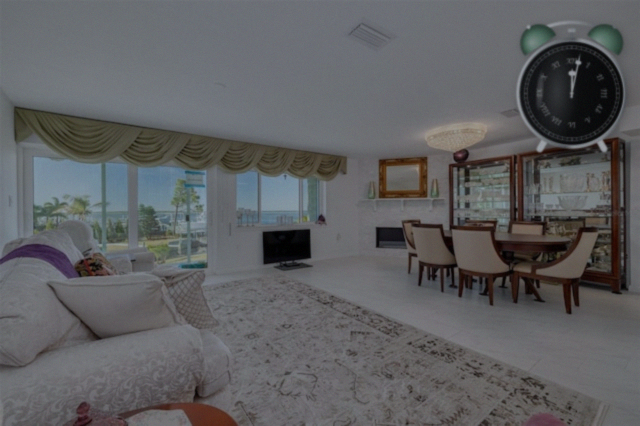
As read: 12:02
